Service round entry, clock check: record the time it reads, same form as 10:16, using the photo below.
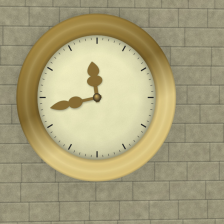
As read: 11:43
